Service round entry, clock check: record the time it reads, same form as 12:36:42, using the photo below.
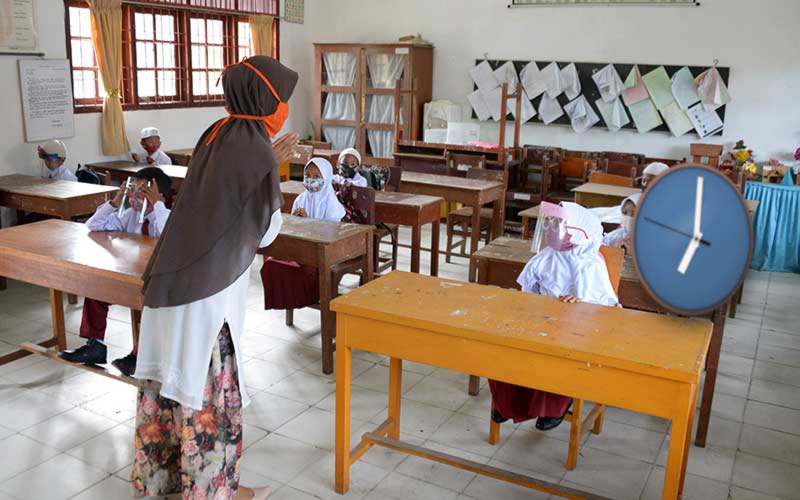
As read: 7:00:48
